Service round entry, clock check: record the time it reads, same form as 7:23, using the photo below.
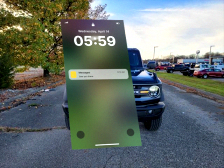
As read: 5:59
